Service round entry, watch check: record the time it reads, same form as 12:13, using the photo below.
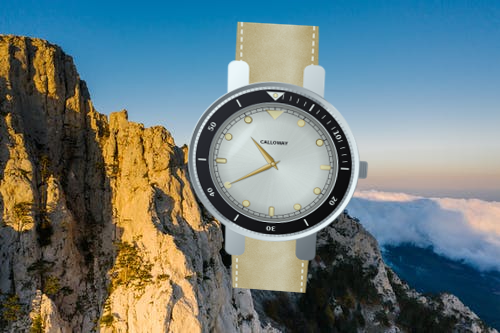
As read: 10:40
